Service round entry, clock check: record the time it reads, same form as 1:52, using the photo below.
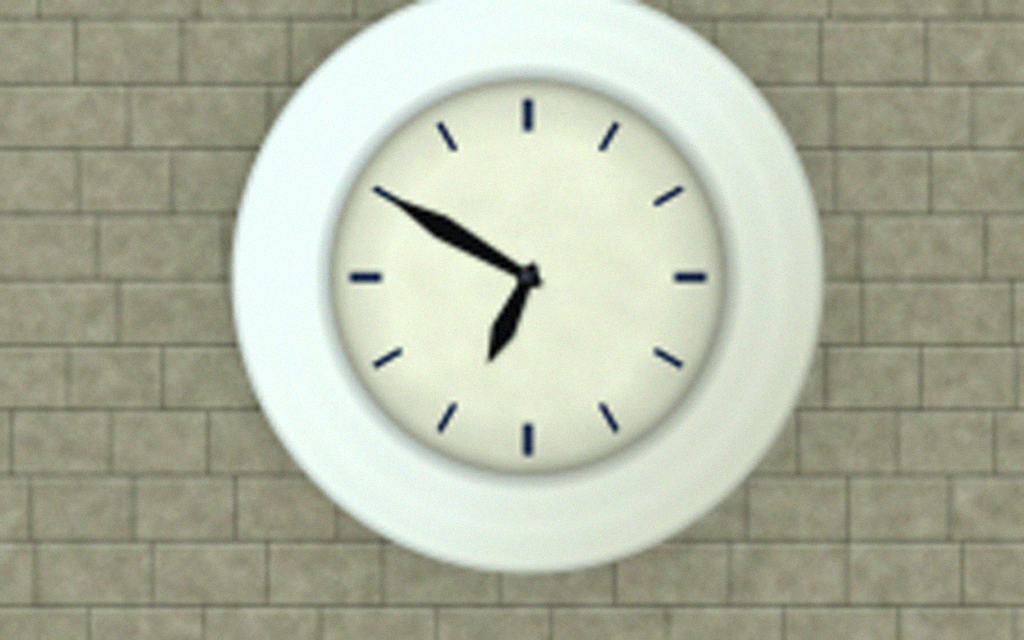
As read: 6:50
